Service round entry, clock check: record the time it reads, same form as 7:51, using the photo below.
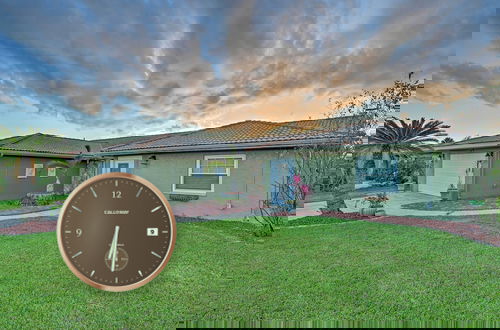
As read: 6:31
